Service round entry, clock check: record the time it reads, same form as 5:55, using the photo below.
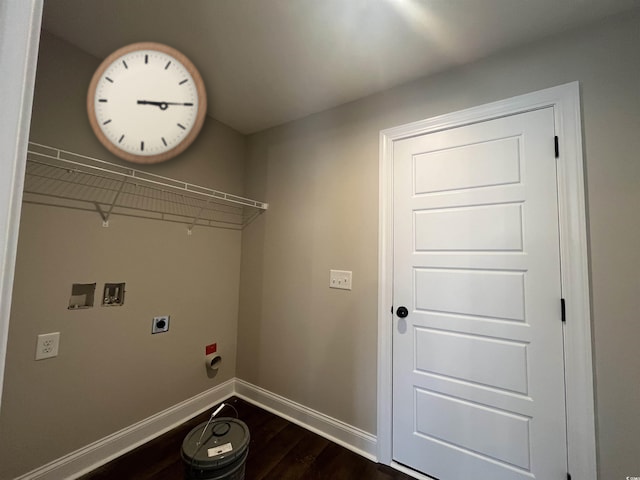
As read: 3:15
